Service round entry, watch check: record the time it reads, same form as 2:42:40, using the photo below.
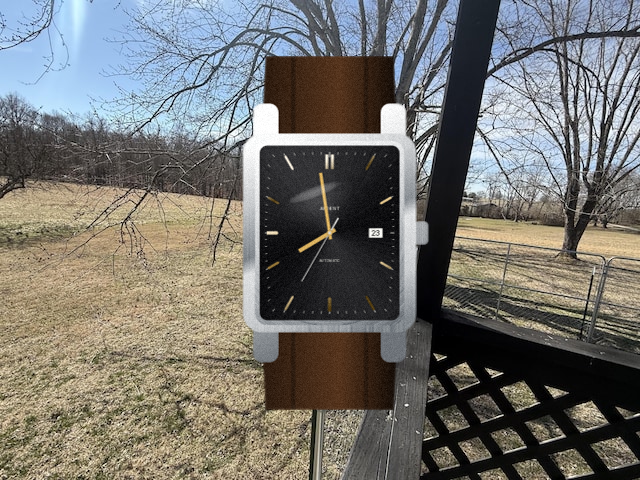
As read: 7:58:35
